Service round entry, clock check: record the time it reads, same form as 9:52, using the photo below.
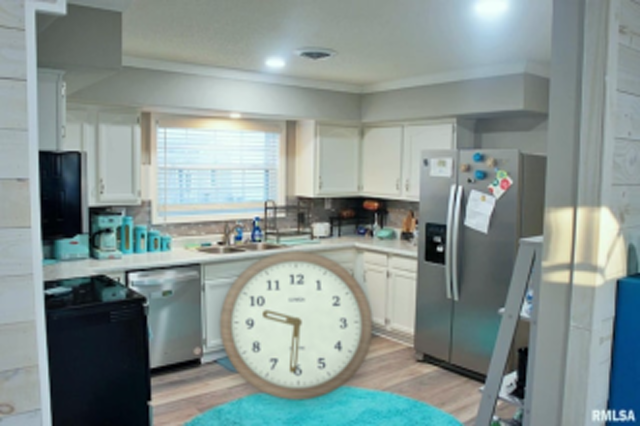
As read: 9:31
